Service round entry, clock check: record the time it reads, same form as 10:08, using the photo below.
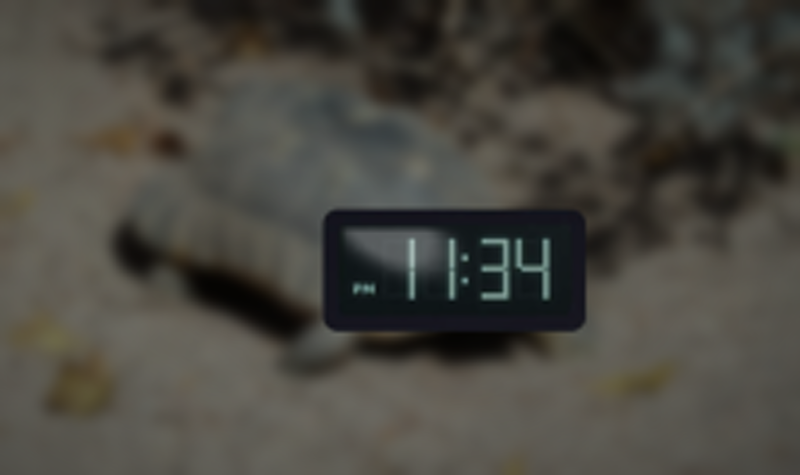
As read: 11:34
